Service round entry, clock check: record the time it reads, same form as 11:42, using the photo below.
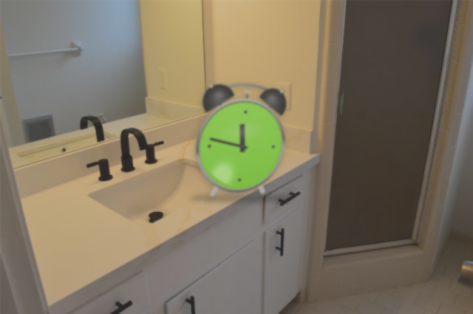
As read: 11:47
